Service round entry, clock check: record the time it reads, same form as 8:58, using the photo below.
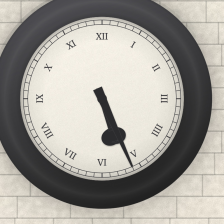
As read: 5:26
